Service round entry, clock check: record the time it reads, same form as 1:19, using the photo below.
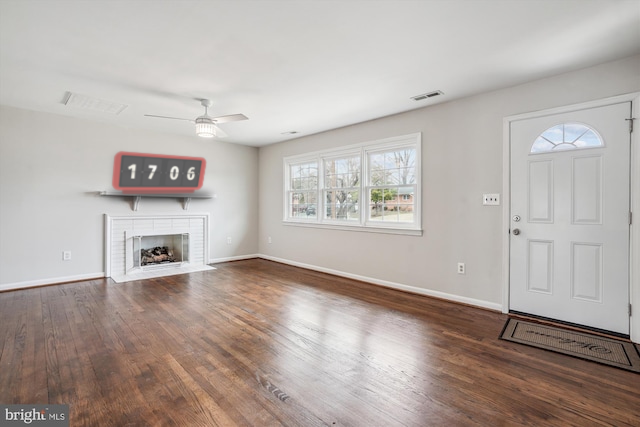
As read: 17:06
